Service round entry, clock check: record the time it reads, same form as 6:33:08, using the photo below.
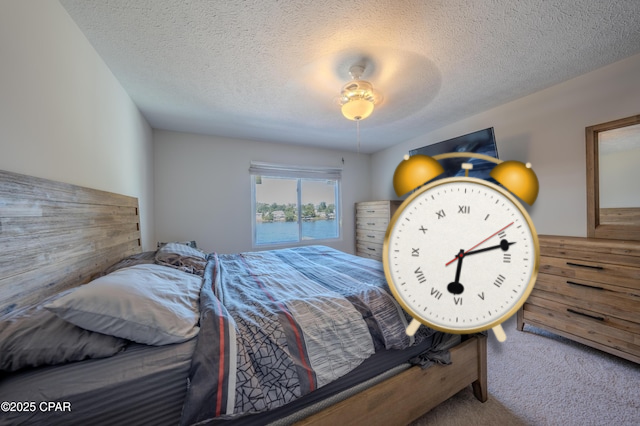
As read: 6:12:09
